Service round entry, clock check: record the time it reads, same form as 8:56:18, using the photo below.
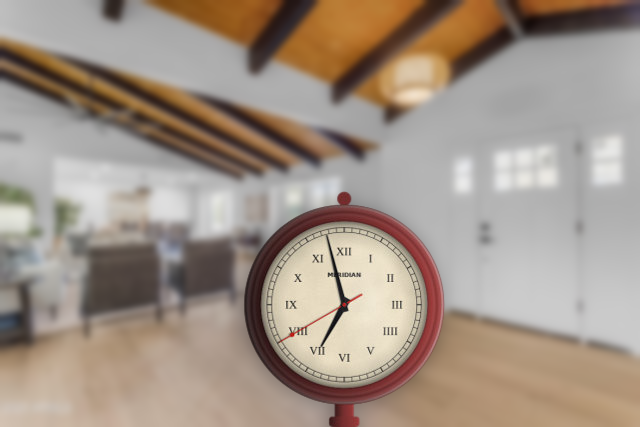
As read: 6:57:40
